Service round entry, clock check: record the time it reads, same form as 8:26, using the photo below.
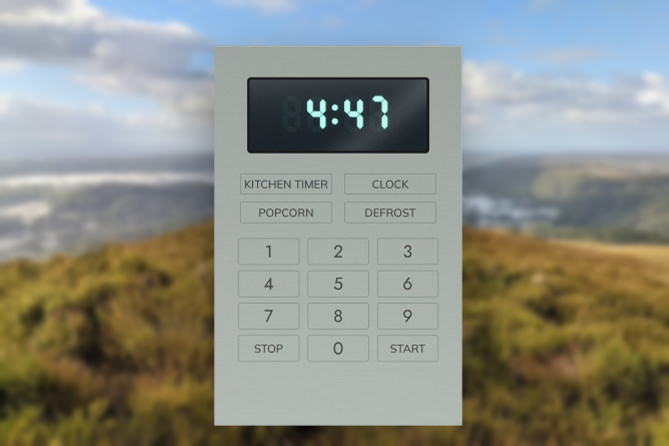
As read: 4:47
